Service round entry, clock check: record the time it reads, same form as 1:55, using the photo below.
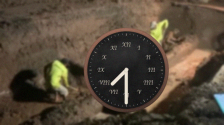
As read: 7:30
